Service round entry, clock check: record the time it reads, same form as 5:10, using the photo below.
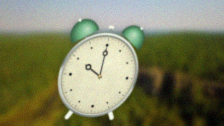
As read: 10:00
